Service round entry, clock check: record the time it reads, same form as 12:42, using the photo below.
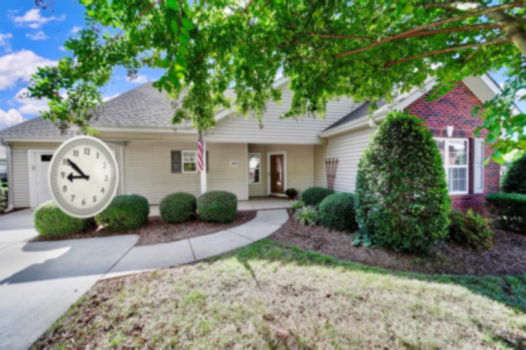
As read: 8:51
